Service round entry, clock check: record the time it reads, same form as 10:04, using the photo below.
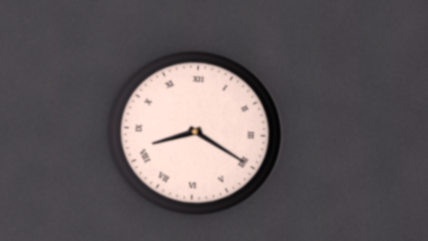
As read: 8:20
